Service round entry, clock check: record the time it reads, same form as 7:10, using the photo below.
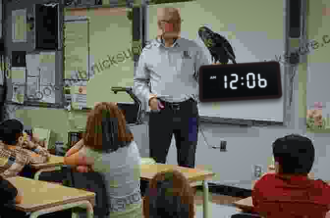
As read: 12:06
